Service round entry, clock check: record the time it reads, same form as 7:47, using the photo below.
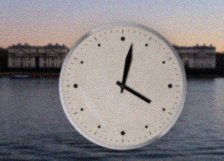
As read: 4:02
